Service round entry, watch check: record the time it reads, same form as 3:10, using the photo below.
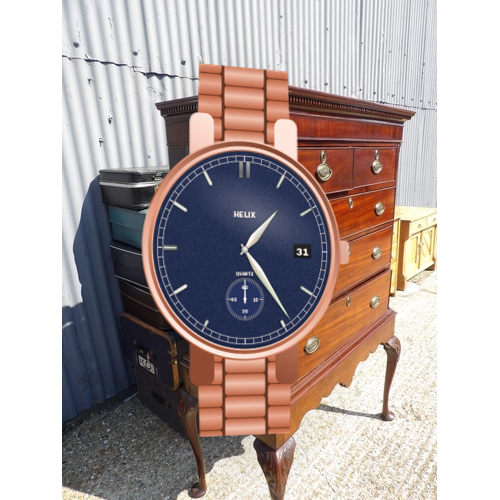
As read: 1:24
